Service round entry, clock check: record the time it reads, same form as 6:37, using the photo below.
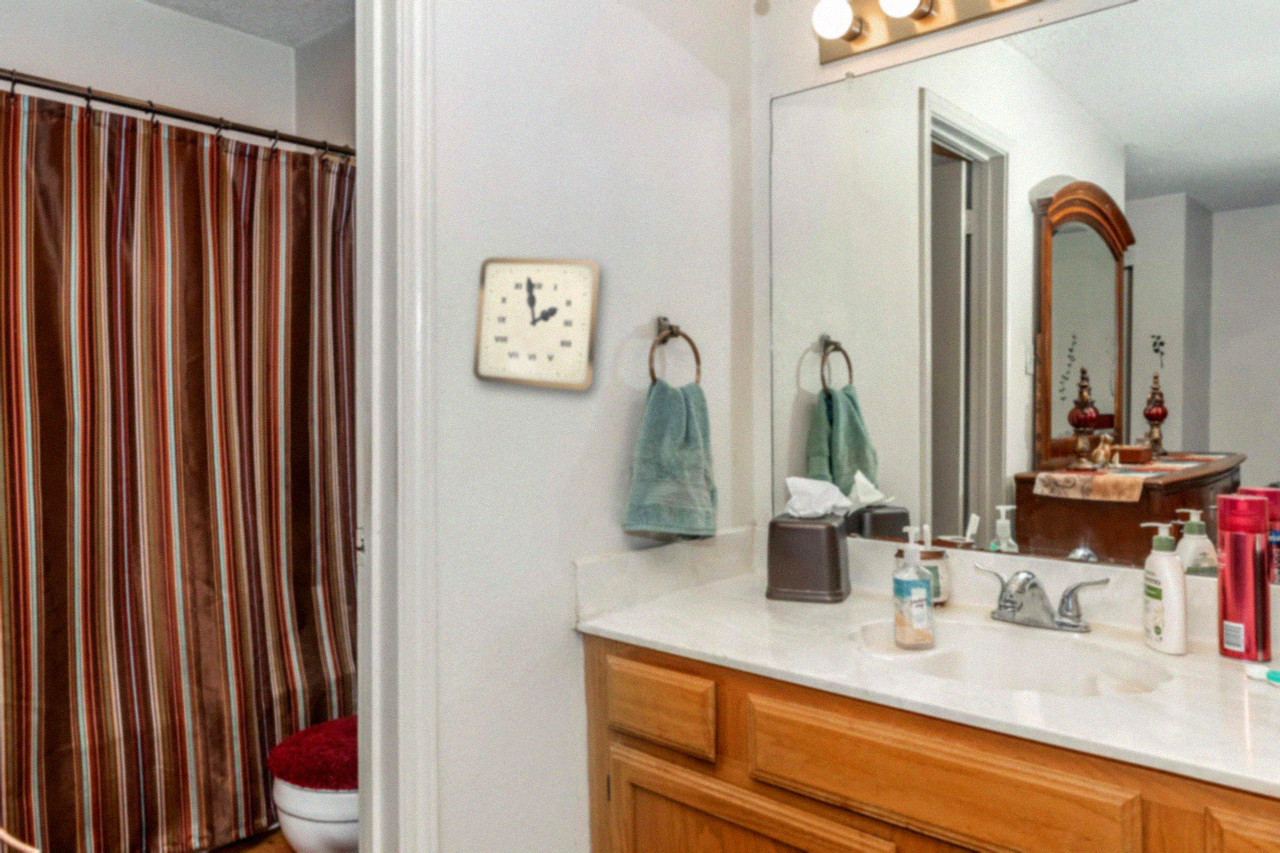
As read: 1:58
